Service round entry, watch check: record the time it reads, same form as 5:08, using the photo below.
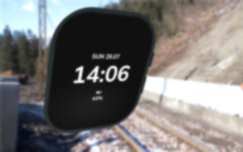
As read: 14:06
